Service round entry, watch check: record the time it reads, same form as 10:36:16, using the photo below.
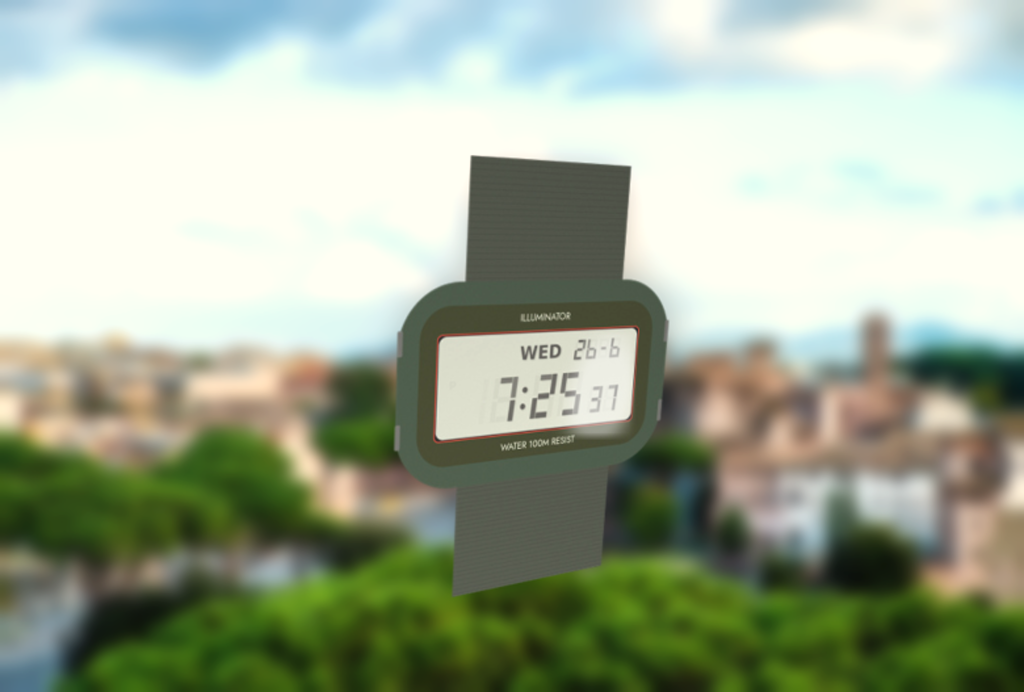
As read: 7:25:37
